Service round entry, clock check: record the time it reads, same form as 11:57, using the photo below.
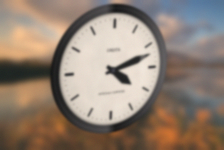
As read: 4:12
